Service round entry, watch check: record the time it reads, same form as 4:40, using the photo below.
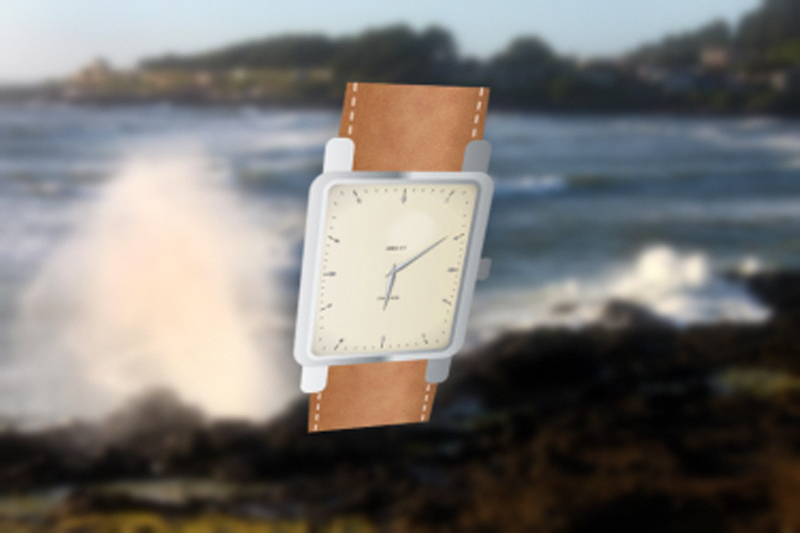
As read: 6:09
